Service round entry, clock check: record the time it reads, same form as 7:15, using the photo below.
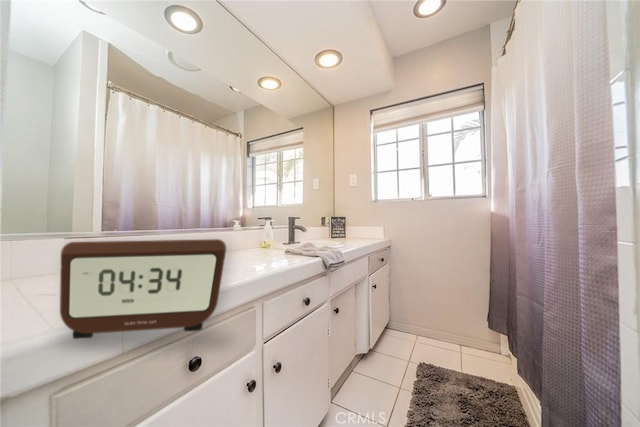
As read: 4:34
